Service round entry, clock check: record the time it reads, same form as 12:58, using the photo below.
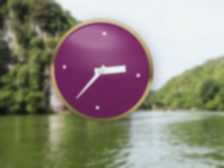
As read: 2:36
